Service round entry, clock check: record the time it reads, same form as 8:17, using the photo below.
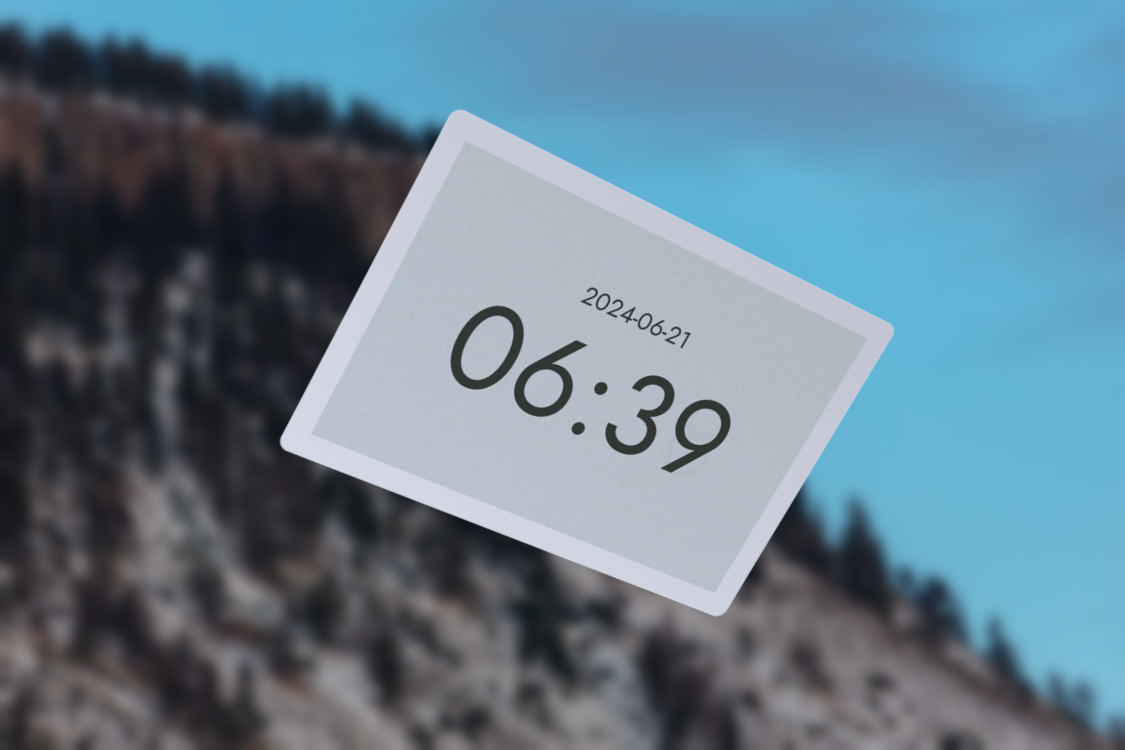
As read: 6:39
